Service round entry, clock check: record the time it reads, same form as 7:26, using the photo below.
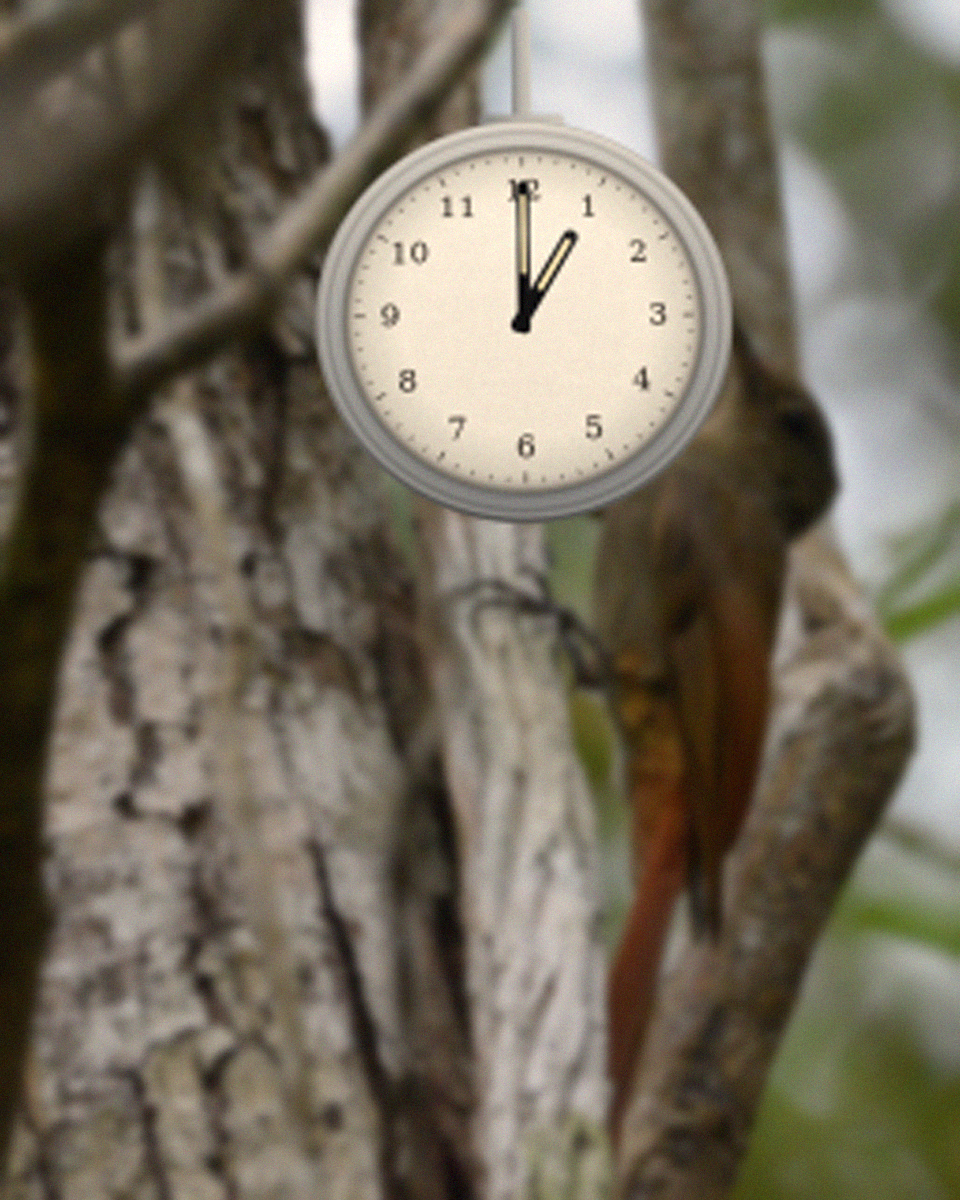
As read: 1:00
